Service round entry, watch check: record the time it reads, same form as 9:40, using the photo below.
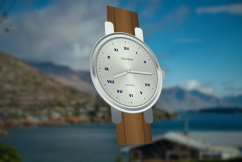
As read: 8:15
